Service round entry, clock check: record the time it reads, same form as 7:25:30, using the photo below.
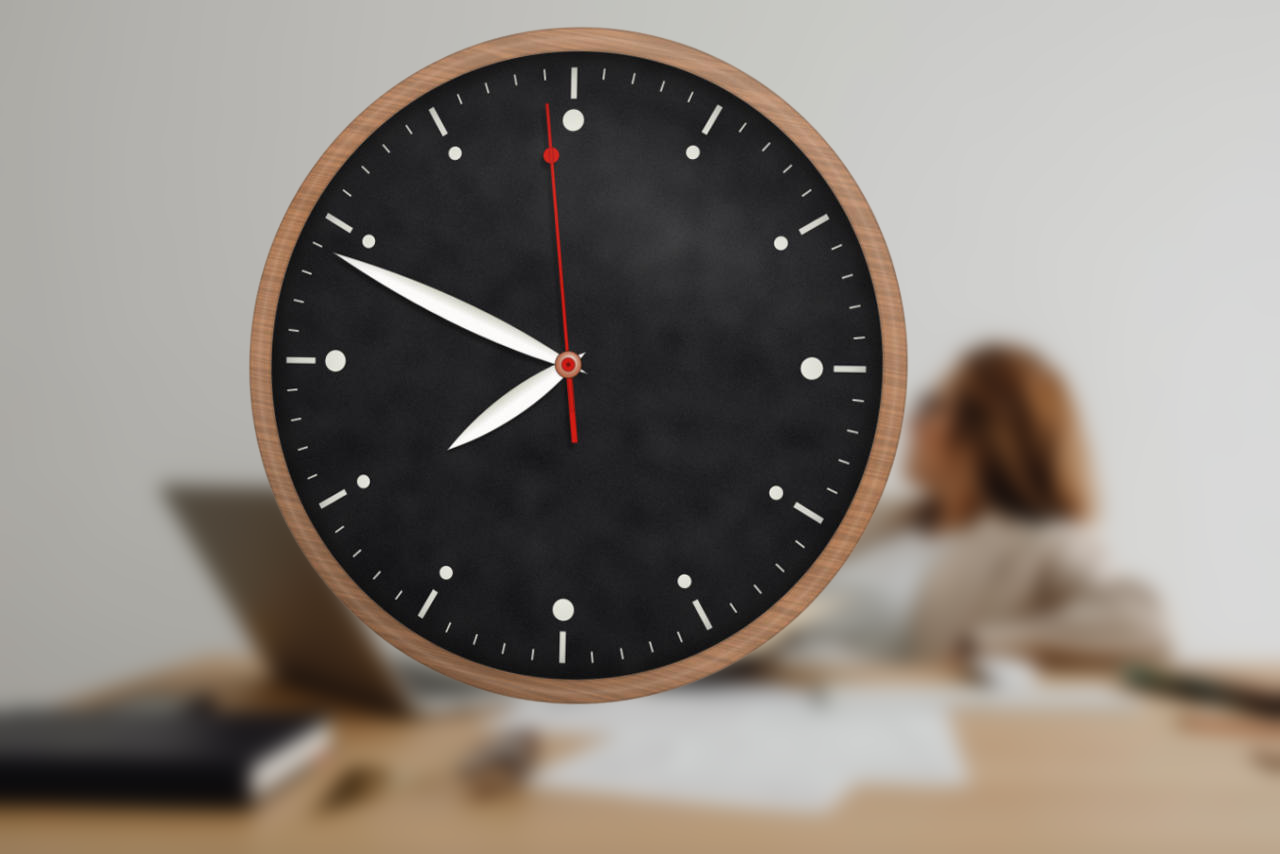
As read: 7:48:59
